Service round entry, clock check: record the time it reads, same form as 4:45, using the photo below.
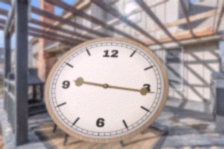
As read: 9:16
